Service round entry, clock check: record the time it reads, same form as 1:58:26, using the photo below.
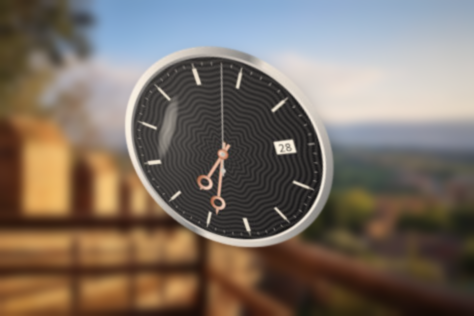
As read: 7:34:03
